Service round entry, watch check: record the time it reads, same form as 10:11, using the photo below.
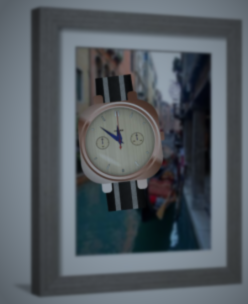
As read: 11:52
